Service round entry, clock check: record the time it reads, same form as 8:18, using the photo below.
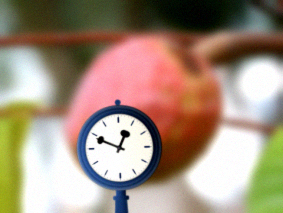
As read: 12:49
